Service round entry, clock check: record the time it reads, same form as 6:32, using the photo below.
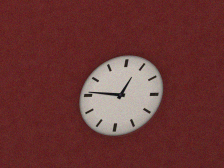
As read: 12:46
